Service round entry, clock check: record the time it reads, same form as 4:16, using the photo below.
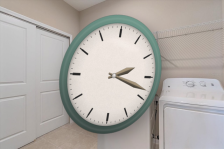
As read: 2:18
